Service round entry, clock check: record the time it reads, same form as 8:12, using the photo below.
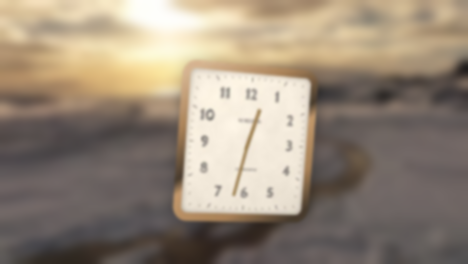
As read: 12:32
